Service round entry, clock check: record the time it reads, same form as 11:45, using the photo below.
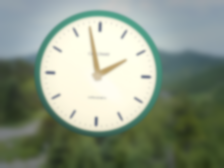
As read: 1:58
